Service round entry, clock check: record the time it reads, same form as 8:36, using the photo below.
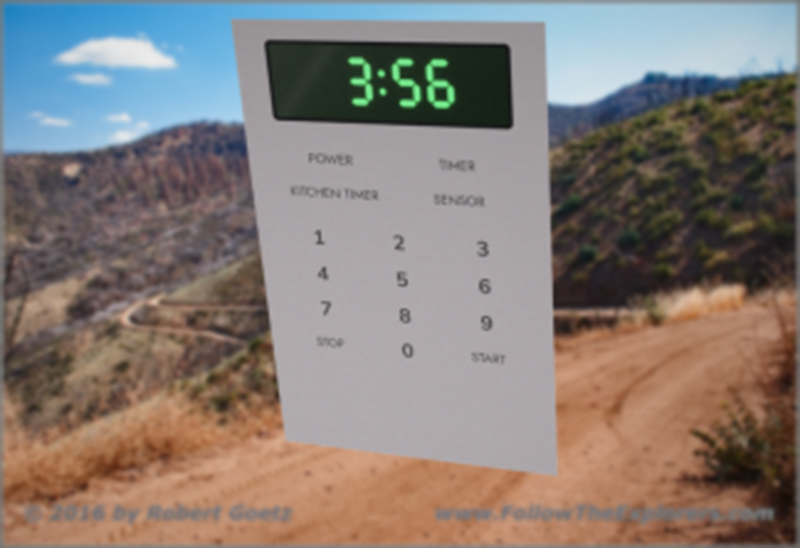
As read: 3:56
